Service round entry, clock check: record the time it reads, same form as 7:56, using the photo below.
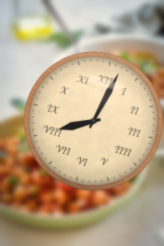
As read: 8:02
